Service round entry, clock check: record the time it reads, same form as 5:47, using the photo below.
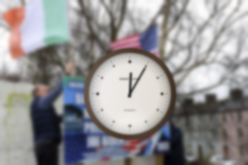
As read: 12:05
